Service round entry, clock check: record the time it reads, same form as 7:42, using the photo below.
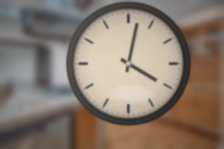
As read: 4:02
